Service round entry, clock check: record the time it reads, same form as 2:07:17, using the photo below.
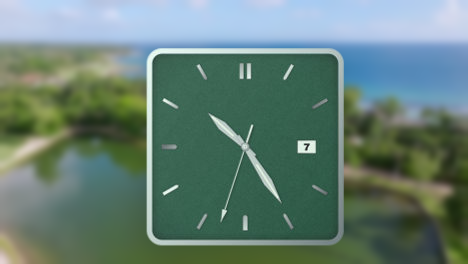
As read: 10:24:33
